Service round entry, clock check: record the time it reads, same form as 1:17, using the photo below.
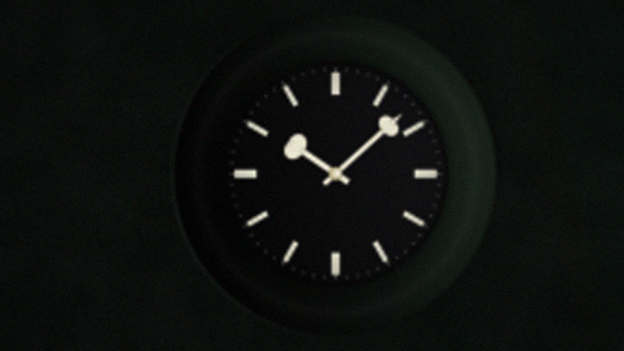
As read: 10:08
